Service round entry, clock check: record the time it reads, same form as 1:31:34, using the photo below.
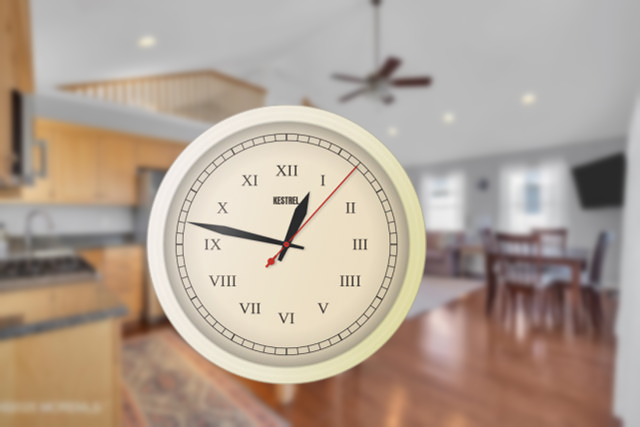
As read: 12:47:07
